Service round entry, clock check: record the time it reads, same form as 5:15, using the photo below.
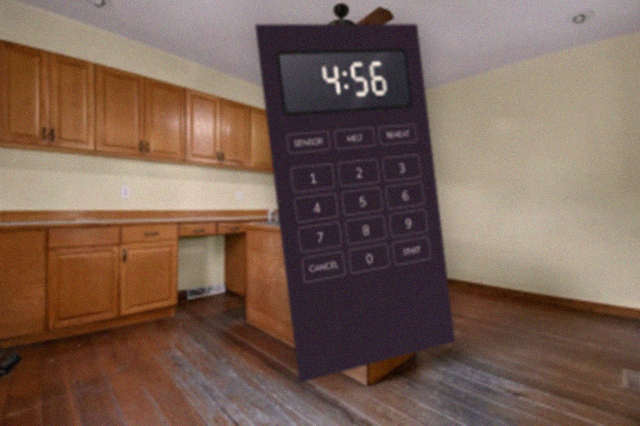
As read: 4:56
